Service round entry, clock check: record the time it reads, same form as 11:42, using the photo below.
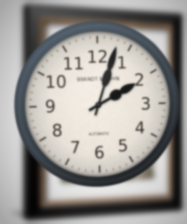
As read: 2:03
